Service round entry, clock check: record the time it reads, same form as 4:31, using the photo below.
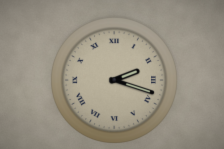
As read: 2:18
